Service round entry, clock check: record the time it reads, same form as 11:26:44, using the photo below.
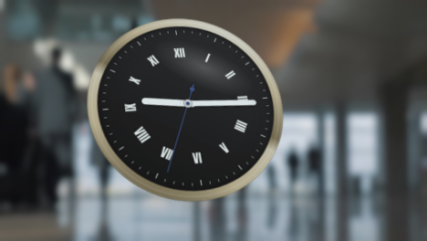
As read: 9:15:34
